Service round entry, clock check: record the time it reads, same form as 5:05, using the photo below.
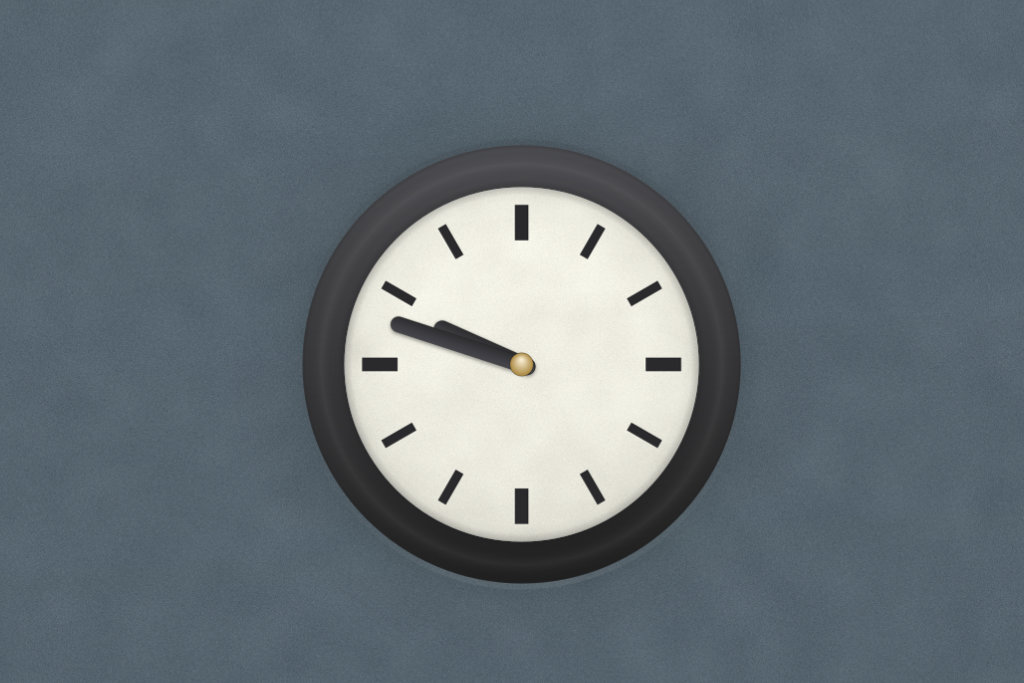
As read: 9:48
